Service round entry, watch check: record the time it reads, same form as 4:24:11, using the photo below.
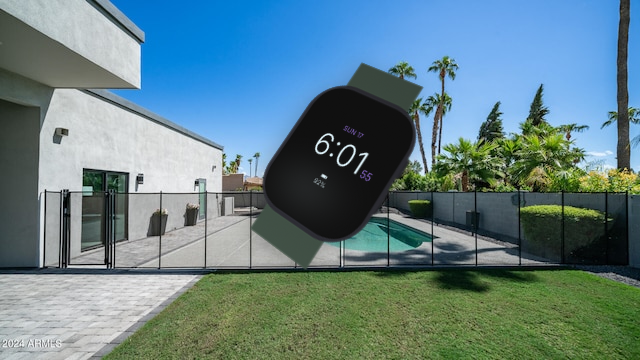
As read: 6:01:55
